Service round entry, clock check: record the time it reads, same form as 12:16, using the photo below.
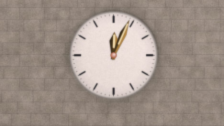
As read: 12:04
